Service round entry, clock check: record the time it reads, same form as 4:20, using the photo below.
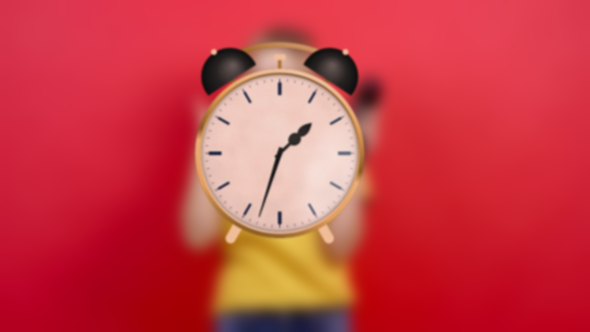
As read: 1:33
